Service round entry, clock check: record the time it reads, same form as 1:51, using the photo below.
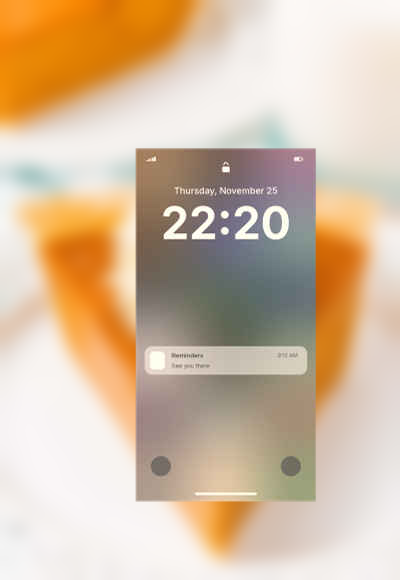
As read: 22:20
